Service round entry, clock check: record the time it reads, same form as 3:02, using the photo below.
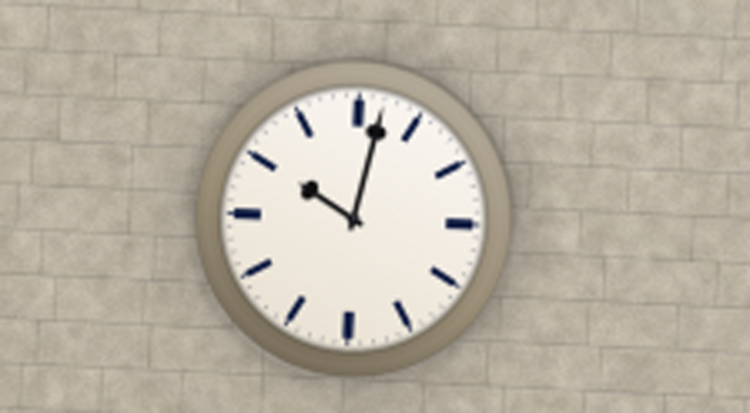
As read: 10:02
